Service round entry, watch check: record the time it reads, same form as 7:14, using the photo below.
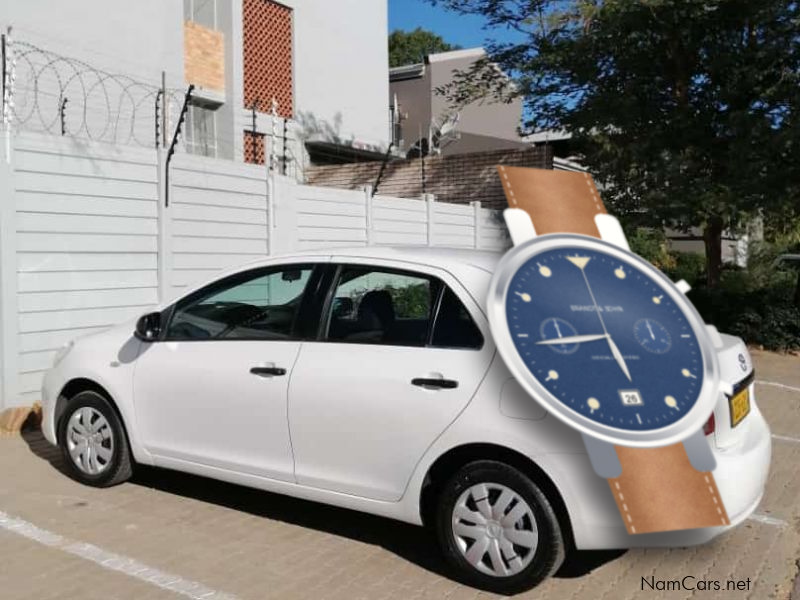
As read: 5:44
